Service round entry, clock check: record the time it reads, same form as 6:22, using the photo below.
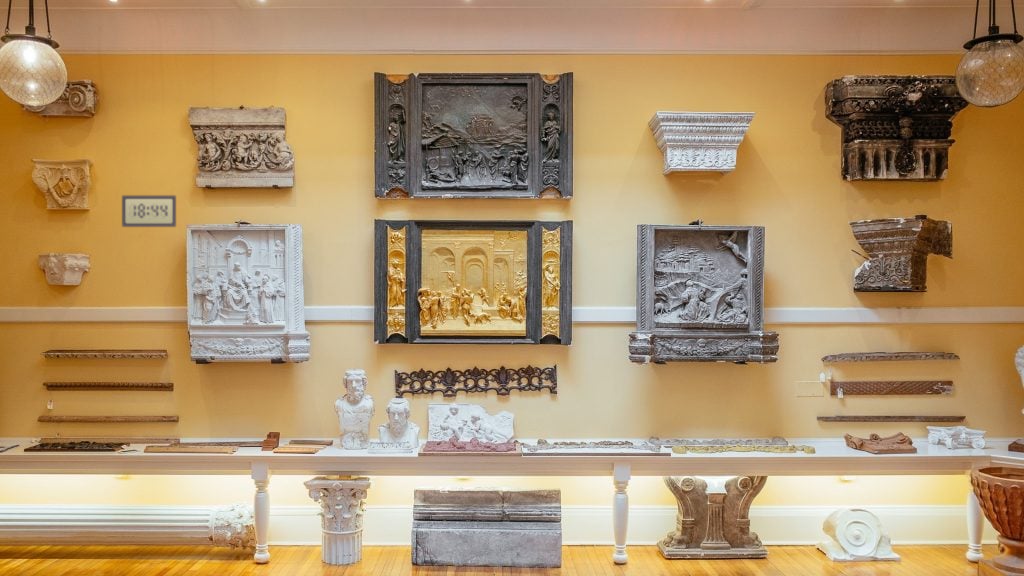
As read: 18:44
